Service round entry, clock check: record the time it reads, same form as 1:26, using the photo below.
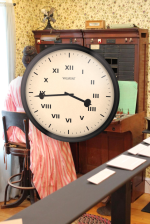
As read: 3:44
